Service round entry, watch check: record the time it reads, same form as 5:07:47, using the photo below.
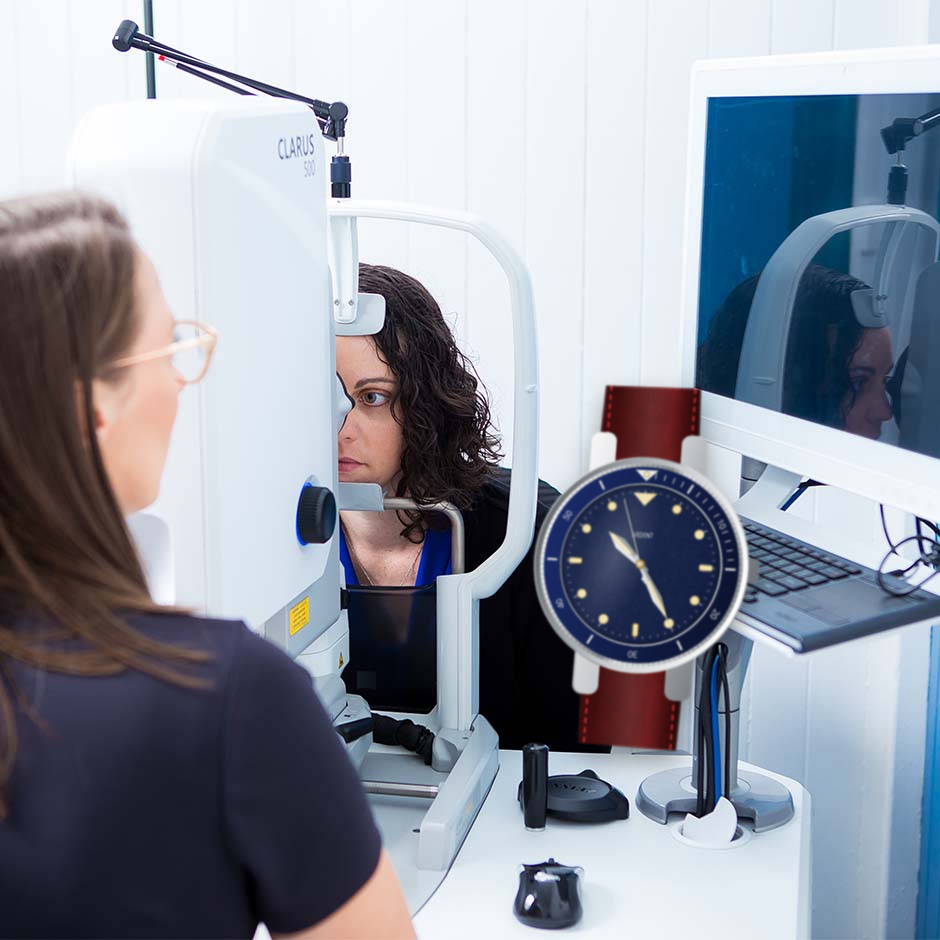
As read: 10:24:57
